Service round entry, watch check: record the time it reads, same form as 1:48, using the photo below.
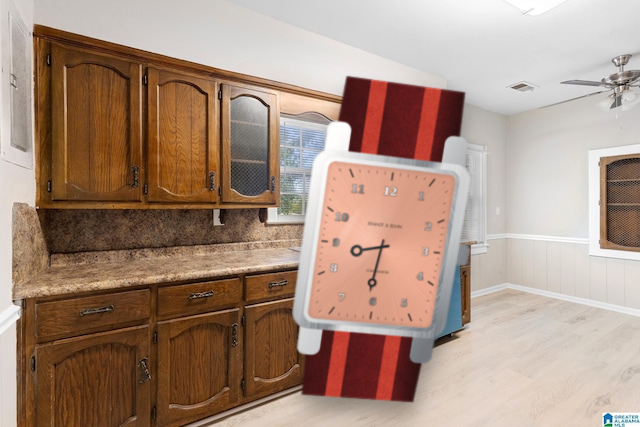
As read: 8:31
